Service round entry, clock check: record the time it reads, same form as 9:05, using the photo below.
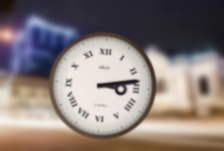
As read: 3:13
